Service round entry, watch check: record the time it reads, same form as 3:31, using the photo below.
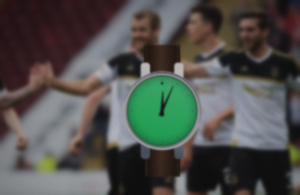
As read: 12:04
